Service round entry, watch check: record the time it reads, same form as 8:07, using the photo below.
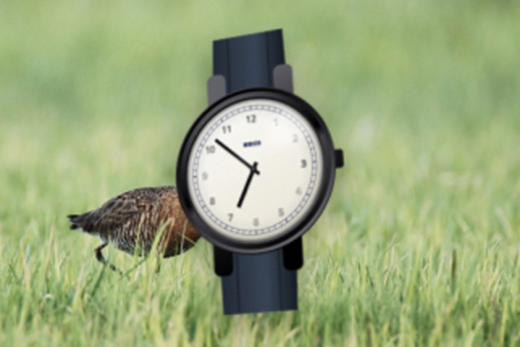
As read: 6:52
